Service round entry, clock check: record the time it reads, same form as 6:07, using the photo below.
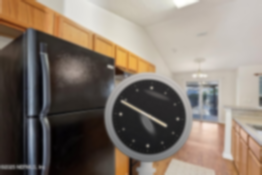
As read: 3:49
